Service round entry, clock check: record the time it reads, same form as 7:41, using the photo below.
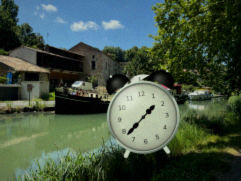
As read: 1:38
